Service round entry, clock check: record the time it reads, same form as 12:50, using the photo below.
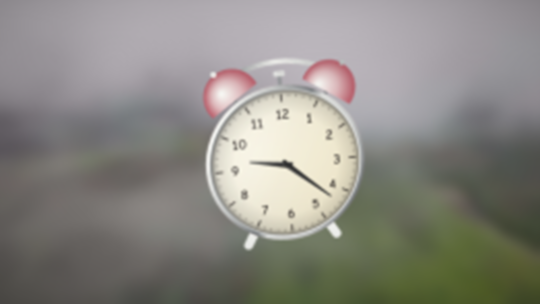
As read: 9:22
